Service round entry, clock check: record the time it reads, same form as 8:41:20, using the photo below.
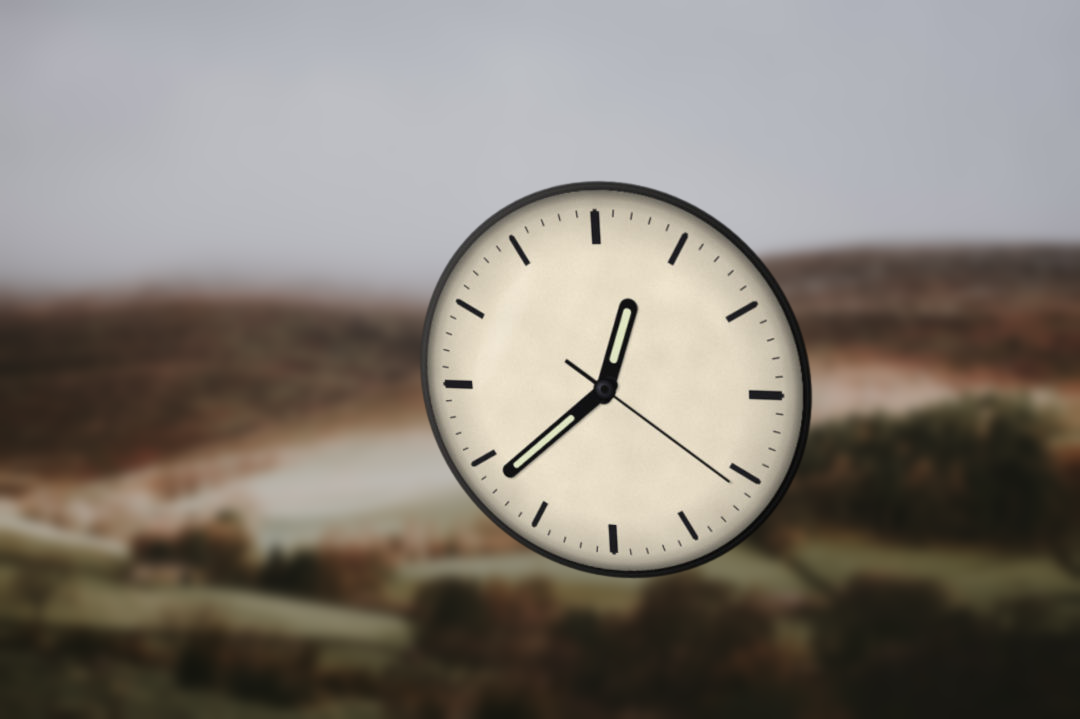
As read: 12:38:21
